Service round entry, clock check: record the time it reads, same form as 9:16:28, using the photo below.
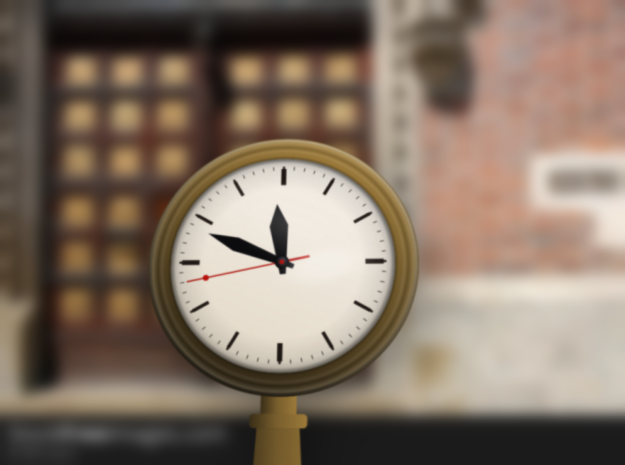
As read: 11:48:43
